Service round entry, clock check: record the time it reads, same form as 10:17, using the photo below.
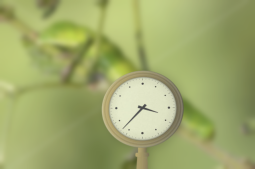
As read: 3:37
